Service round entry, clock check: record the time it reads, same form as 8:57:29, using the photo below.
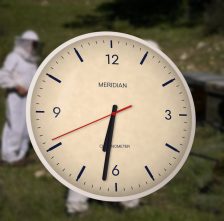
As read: 6:31:41
